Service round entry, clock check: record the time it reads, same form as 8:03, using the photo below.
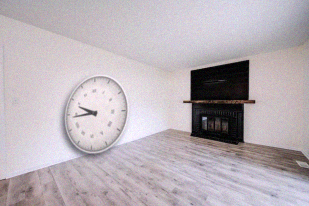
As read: 9:44
